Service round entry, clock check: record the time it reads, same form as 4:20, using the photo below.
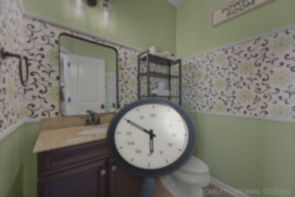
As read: 5:50
